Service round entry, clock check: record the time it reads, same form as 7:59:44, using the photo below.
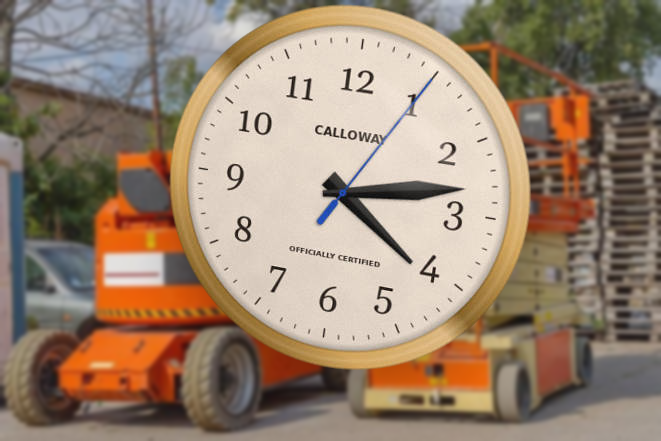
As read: 4:13:05
